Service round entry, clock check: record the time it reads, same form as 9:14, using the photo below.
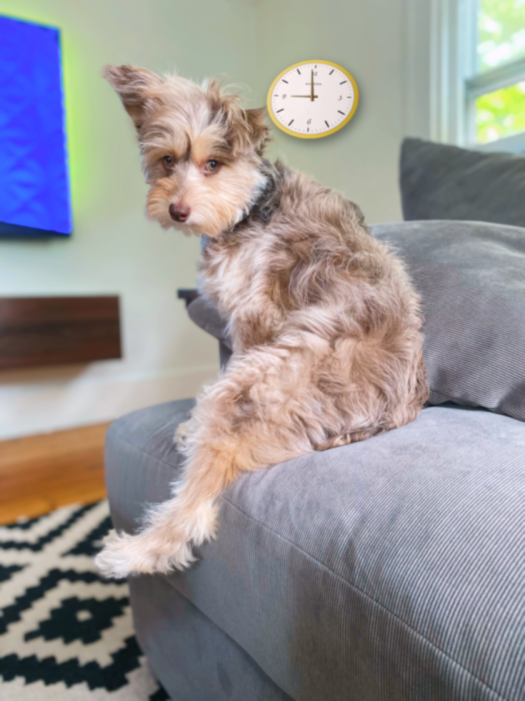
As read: 8:59
